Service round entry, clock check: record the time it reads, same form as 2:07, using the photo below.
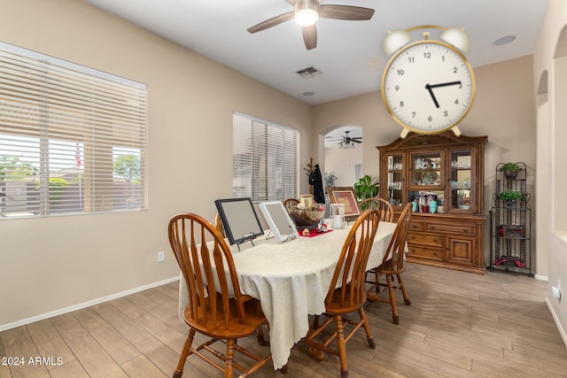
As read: 5:14
